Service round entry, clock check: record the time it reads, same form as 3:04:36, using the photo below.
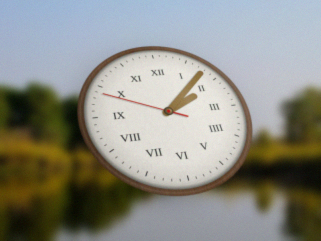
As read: 2:07:49
